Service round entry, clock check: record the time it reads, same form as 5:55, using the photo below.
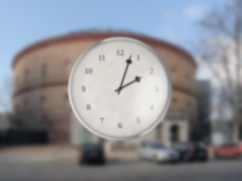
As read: 2:03
